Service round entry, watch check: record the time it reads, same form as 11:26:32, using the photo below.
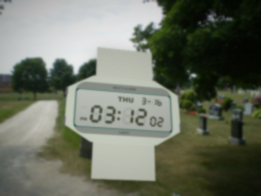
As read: 3:12:02
